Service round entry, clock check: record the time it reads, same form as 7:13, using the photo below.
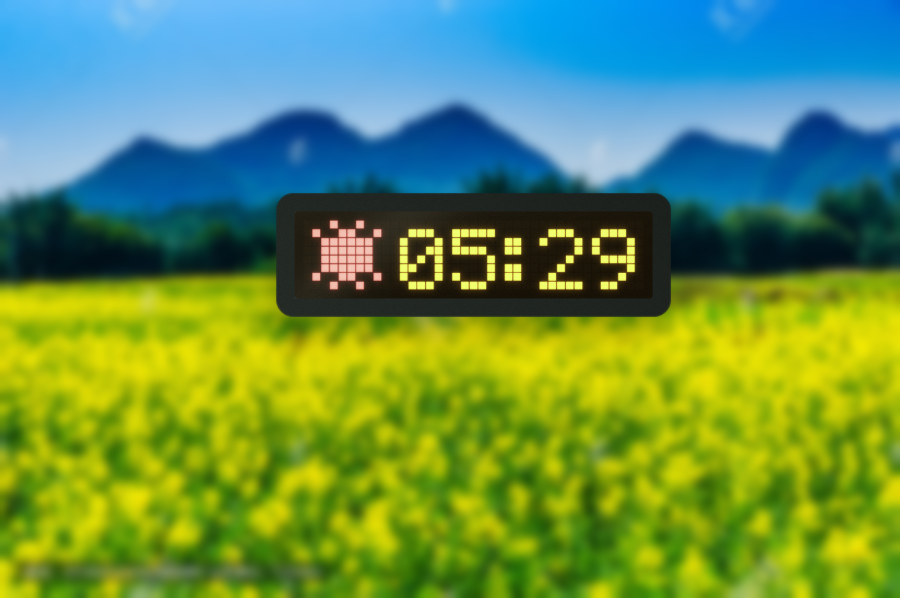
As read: 5:29
